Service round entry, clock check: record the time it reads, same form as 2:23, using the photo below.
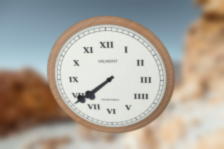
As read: 7:39
